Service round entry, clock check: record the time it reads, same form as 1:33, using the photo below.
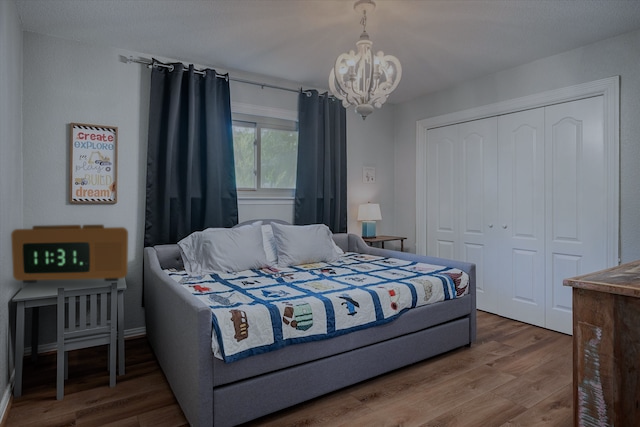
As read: 11:31
